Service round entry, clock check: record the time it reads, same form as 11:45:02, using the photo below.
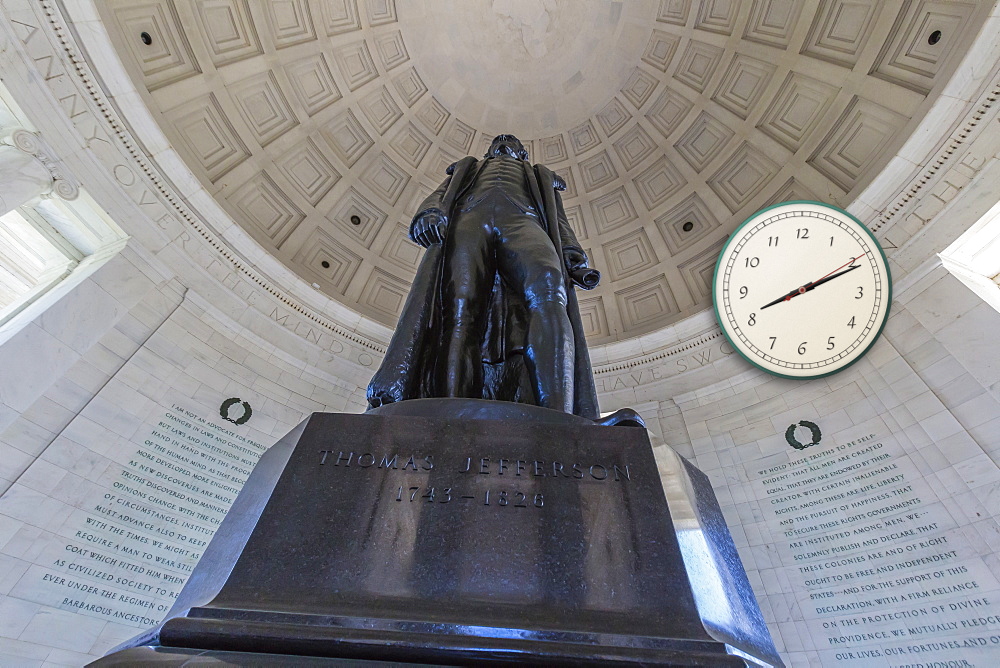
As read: 8:11:10
